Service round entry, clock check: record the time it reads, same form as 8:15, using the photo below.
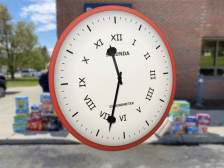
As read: 11:33
